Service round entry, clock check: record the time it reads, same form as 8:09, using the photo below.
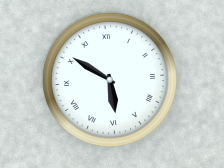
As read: 5:51
